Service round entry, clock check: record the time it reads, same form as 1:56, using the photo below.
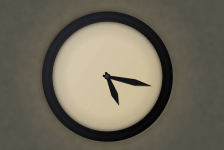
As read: 5:17
